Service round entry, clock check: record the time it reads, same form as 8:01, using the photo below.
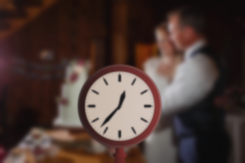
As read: 12:37
